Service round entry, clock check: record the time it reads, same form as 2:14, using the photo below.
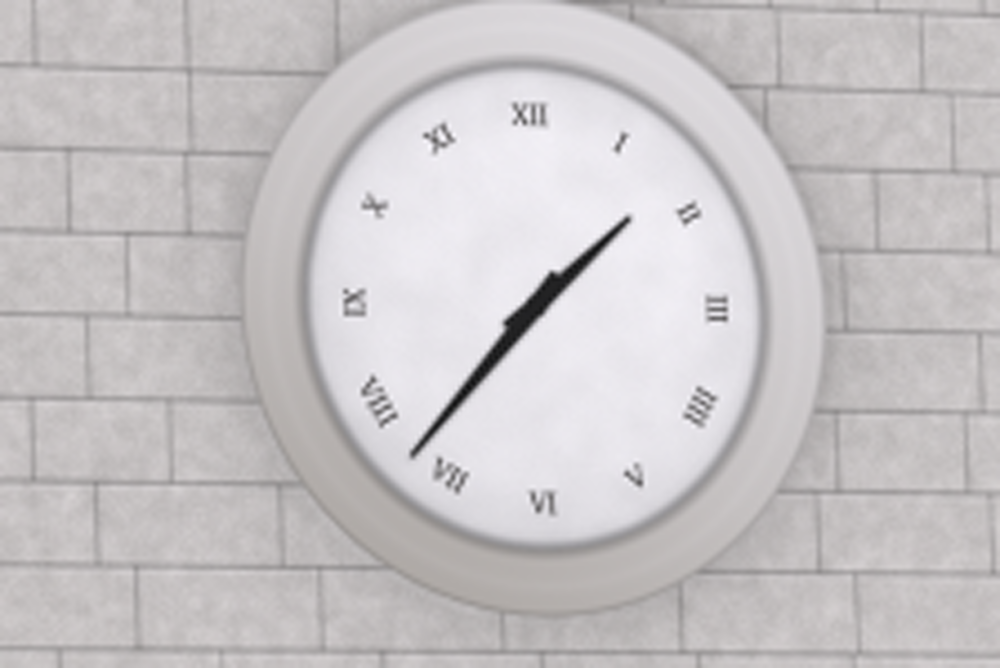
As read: 1:37
